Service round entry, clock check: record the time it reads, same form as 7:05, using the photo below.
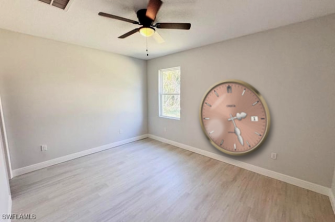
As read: 2:27
